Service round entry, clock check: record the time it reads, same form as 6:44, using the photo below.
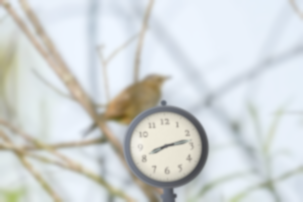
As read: 8:13
